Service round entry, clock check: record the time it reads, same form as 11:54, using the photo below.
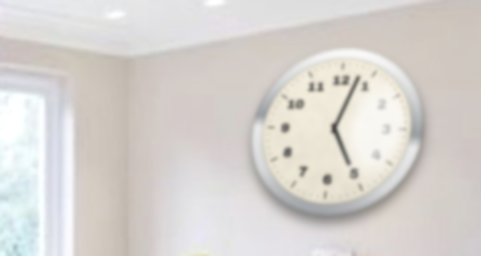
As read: 5:03
